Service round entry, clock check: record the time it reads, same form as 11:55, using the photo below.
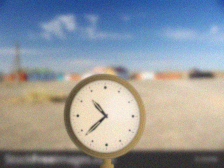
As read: 10:38
